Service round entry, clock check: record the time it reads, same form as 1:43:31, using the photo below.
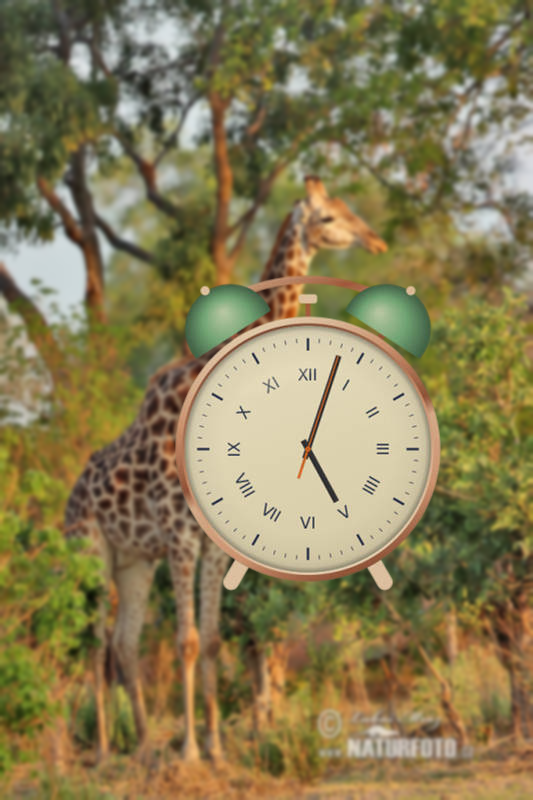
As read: 5:03:03
